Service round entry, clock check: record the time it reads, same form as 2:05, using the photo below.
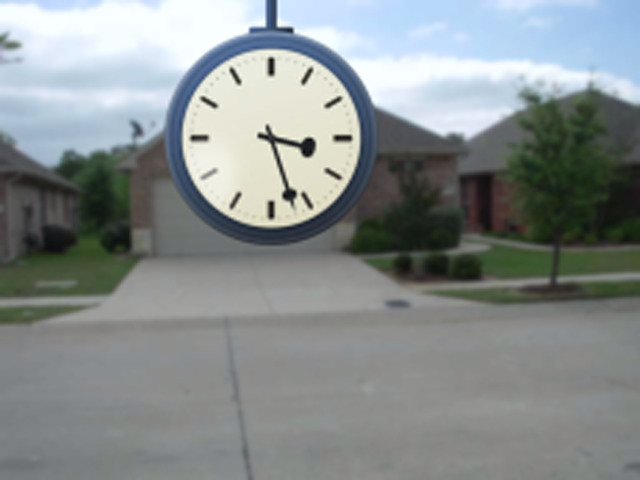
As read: 3:27
